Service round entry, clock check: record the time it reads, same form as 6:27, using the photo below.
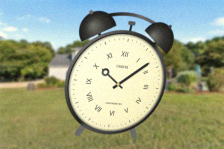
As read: 10:08
